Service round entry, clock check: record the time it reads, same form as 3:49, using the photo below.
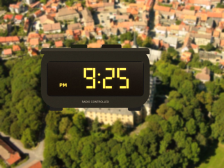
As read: 9:25
